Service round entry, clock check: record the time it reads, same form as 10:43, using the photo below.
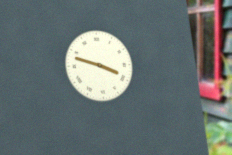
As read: 3:48
